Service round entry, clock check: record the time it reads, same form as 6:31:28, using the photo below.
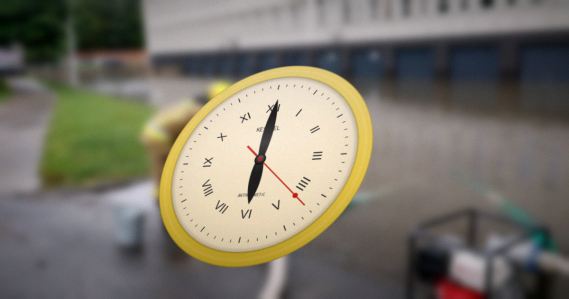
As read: 6:00:22
